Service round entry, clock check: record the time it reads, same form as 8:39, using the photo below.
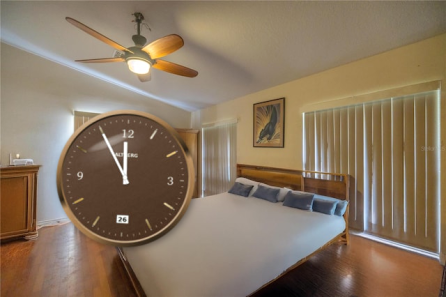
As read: 11:55
